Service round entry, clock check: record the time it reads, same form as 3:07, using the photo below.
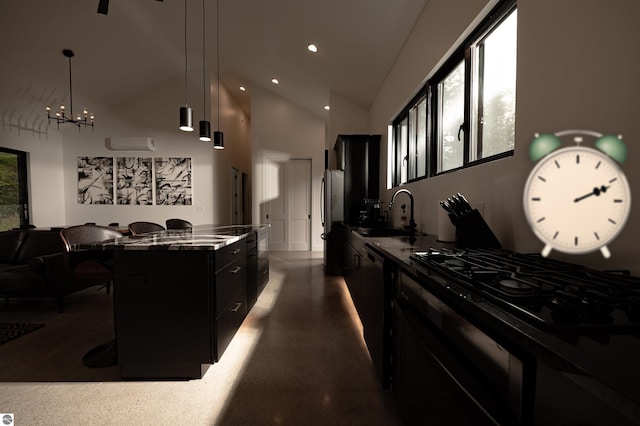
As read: 2:11
